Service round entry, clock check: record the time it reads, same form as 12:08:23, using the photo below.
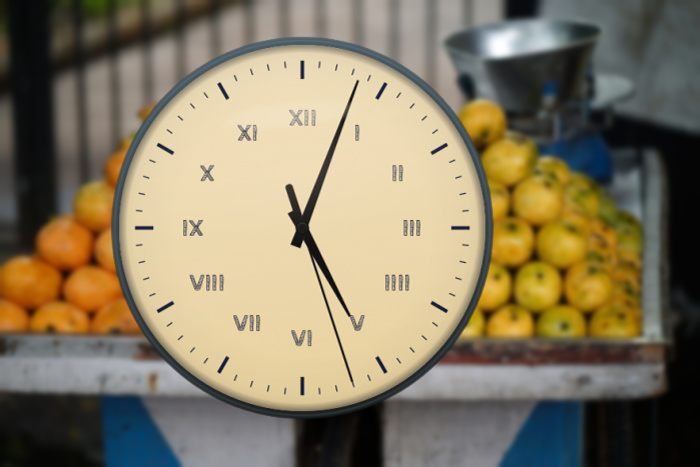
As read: 5:03:27
